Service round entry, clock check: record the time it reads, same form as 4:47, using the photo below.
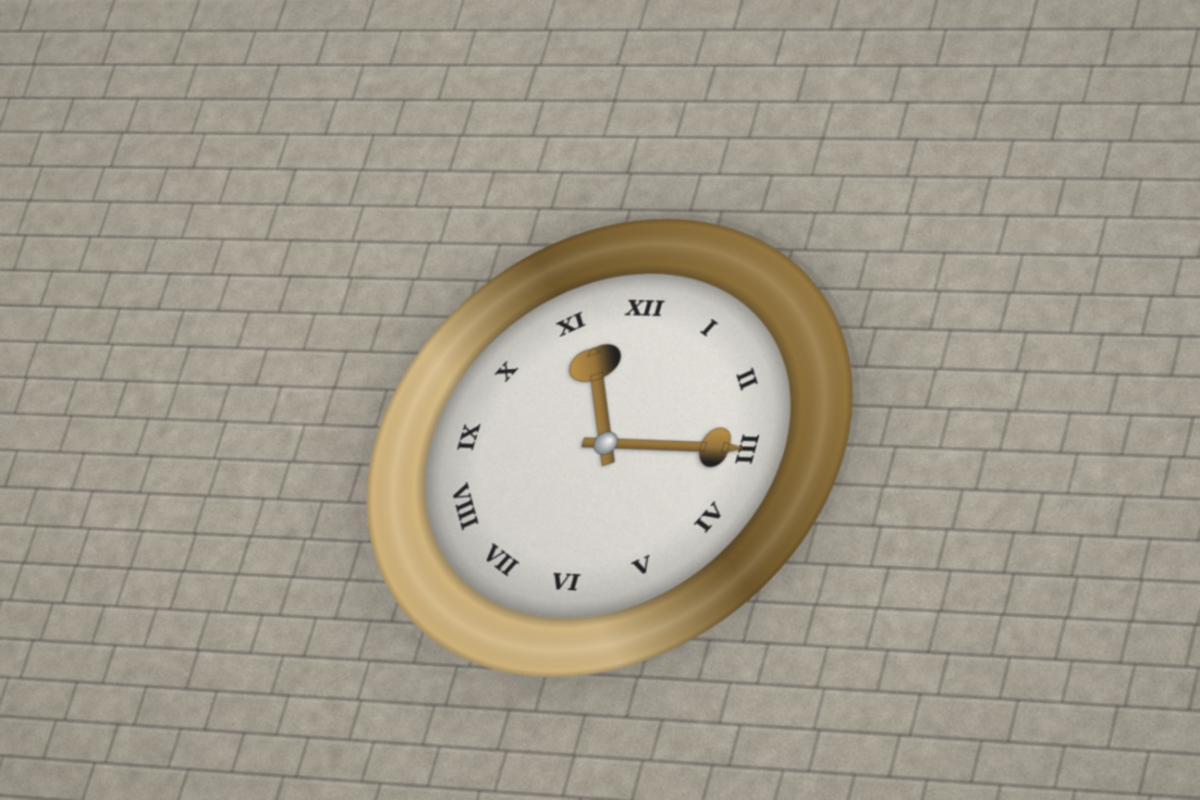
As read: 11:15
